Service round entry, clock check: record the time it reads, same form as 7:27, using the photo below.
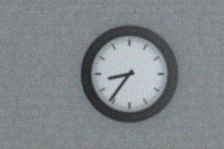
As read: 8:36
